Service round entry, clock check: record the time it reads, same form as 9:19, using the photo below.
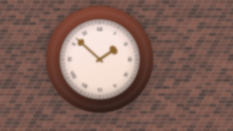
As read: 1:52
